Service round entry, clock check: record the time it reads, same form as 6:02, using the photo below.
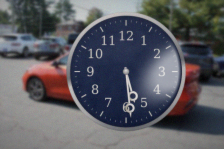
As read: 5:29
